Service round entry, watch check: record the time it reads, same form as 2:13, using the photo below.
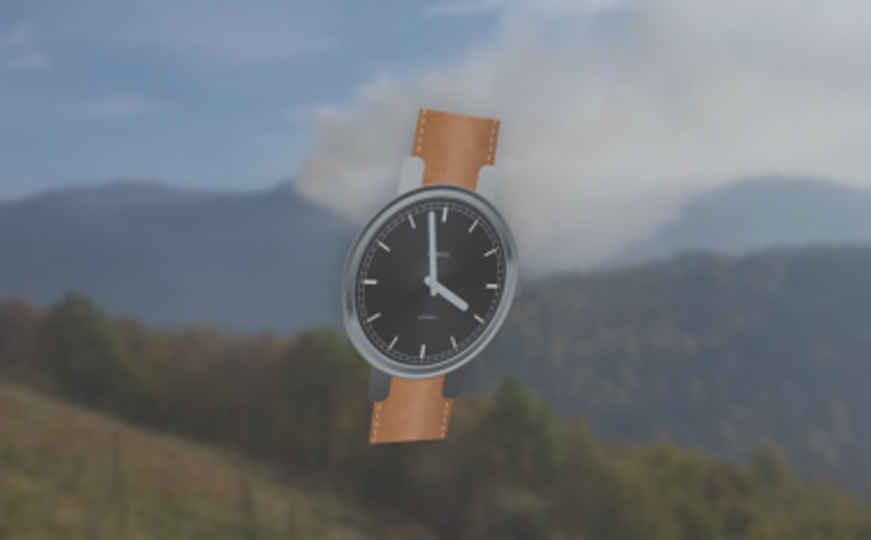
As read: 3:58
